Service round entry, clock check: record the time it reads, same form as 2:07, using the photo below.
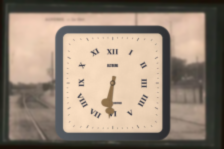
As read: 6:31
